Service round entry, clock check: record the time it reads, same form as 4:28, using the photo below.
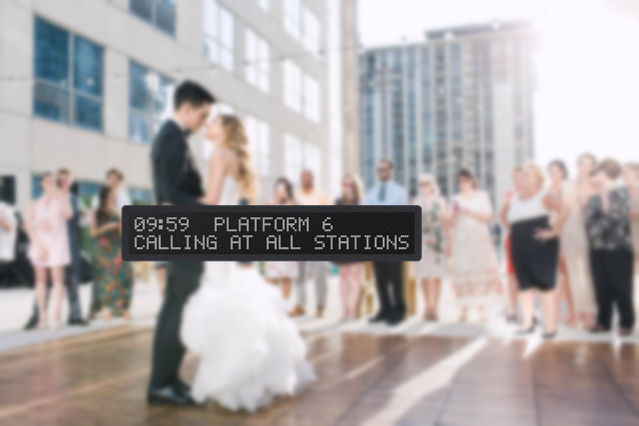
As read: 9:59
